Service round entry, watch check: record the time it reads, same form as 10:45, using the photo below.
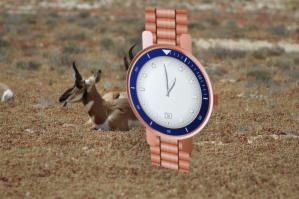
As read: 12:59
